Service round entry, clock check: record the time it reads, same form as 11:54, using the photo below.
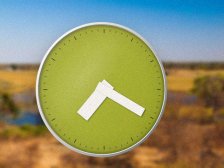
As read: 7:20
